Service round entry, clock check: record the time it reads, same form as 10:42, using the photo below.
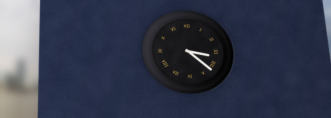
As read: 3:22
